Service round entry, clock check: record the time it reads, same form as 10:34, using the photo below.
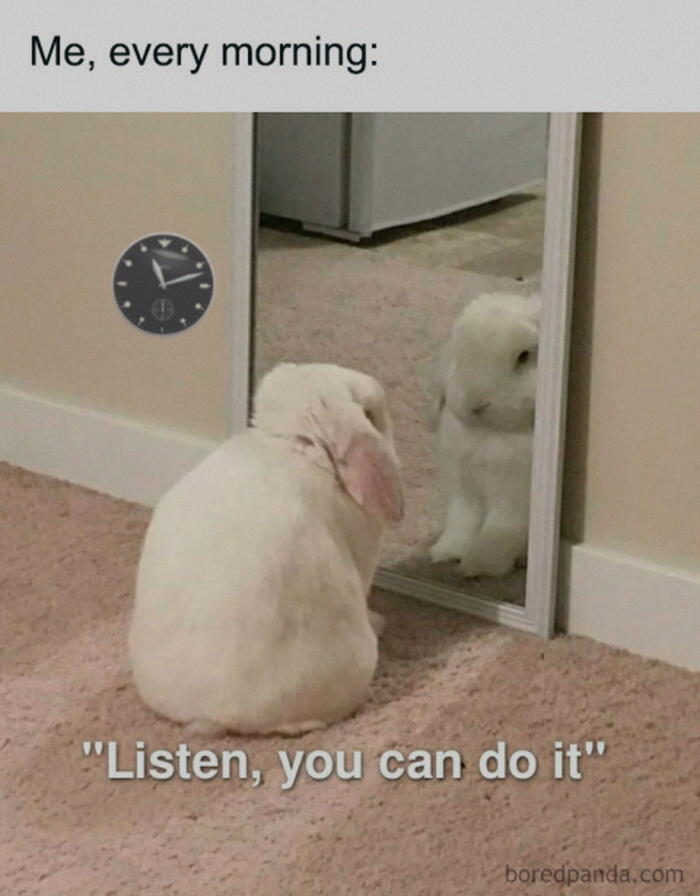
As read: 11:12
